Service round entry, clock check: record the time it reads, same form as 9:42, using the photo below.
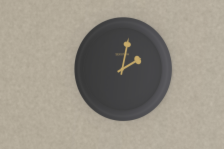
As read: 2:02
